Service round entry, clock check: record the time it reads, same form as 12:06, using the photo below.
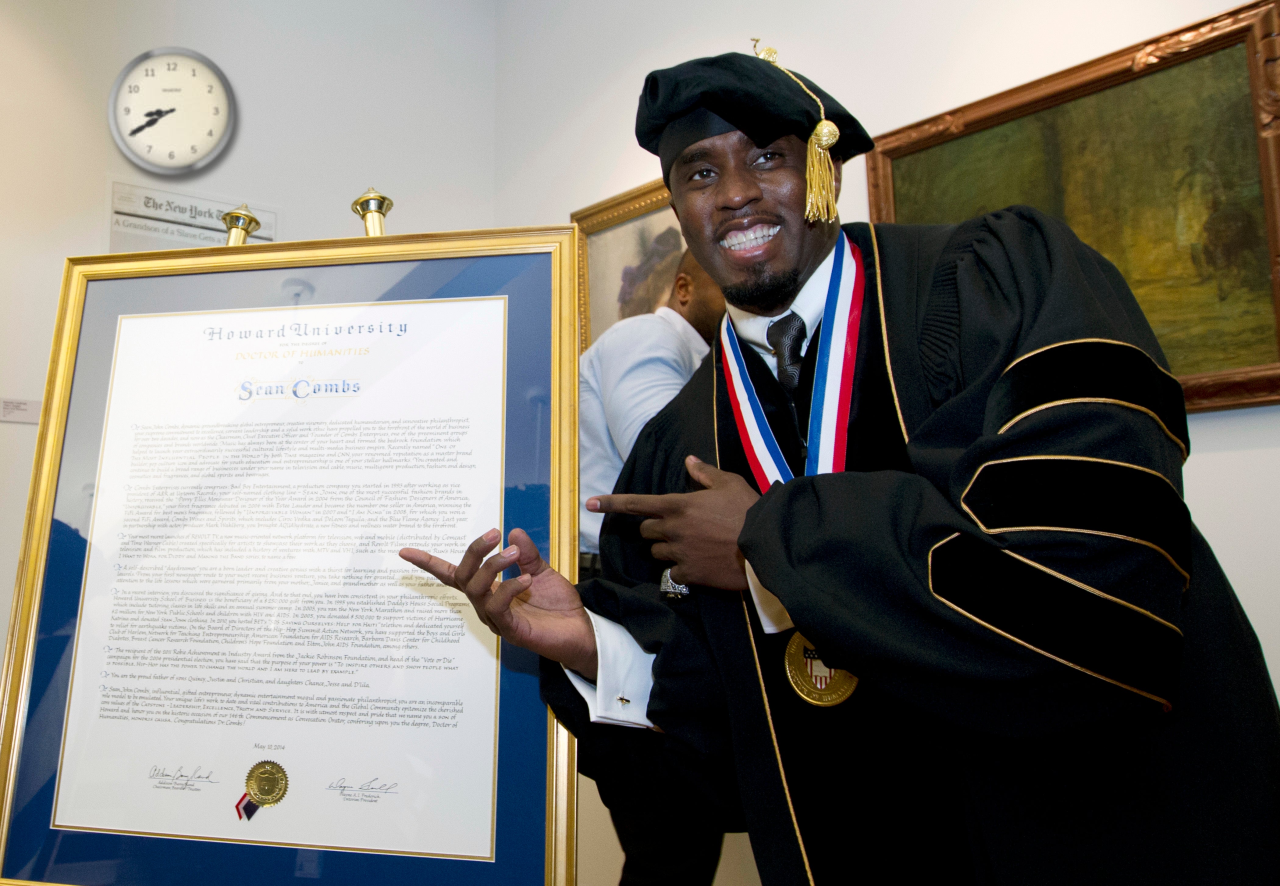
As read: 8:40
